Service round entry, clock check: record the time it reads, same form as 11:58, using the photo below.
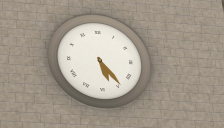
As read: 5:24
